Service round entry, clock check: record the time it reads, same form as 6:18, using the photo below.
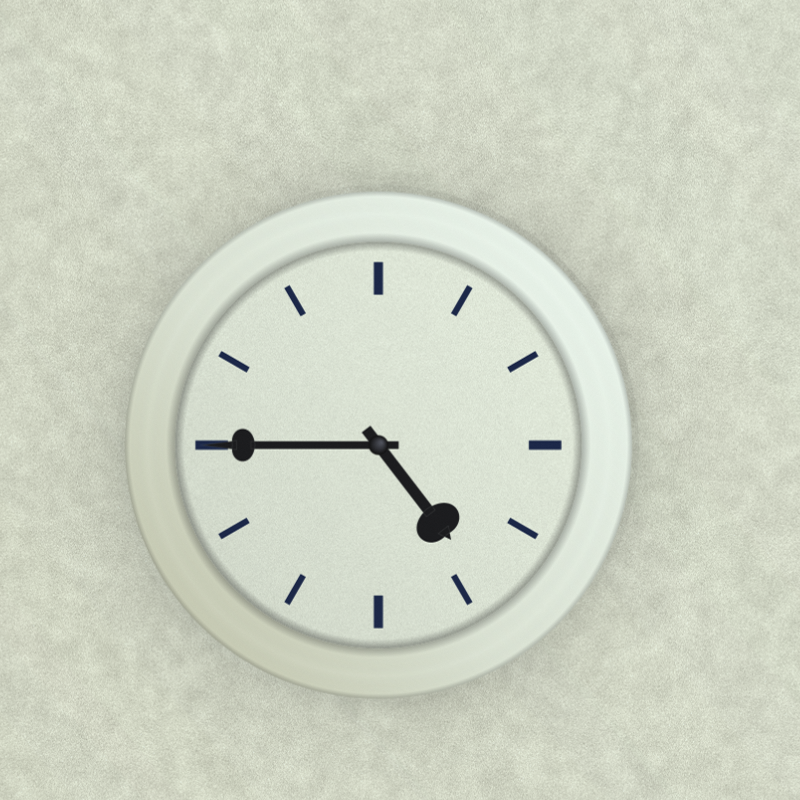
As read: 4:45
